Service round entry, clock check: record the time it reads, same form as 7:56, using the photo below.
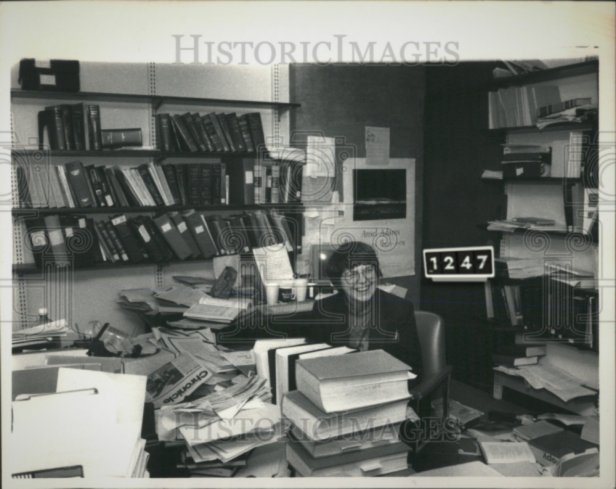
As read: 12:47
